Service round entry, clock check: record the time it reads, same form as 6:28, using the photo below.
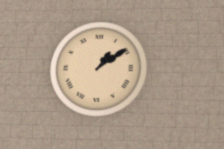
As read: 1:09
